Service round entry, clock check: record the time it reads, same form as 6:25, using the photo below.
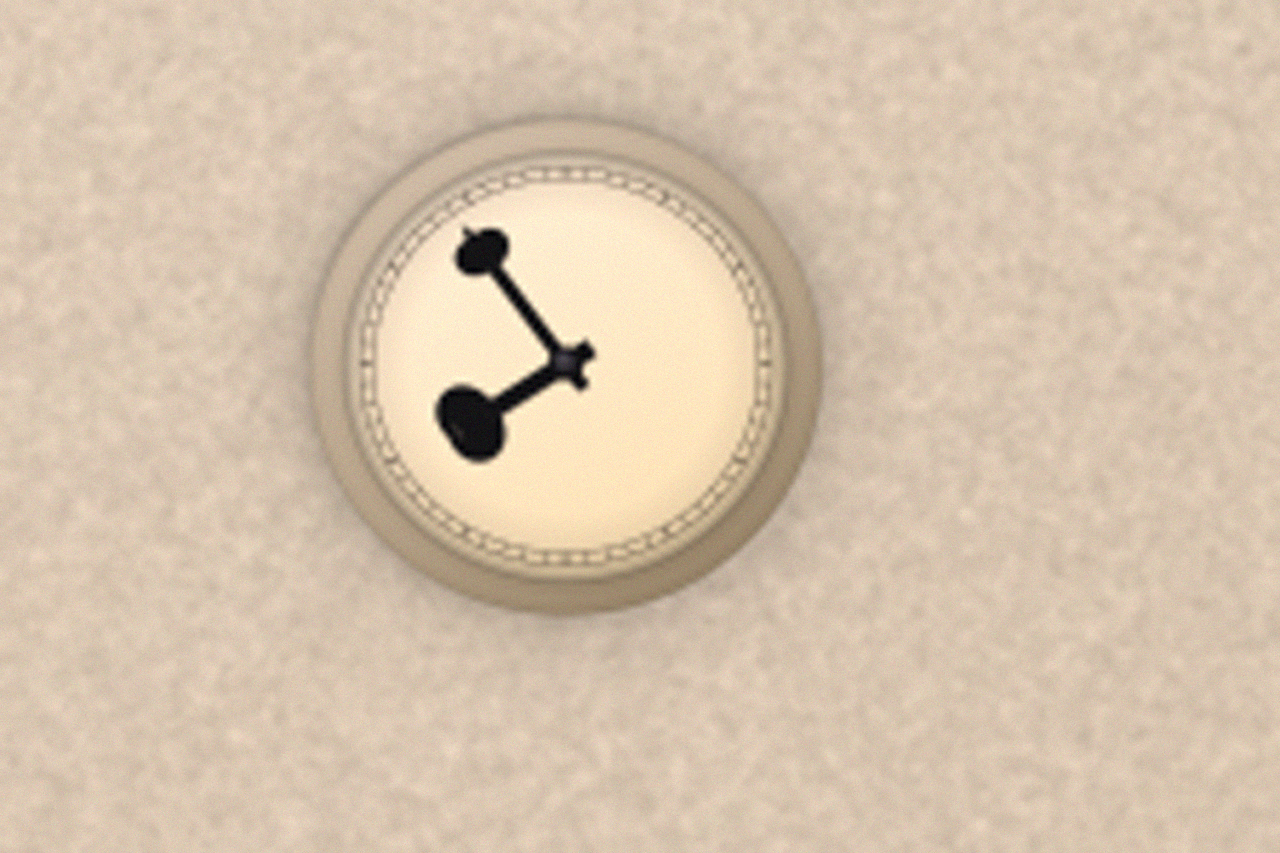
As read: 7:54
